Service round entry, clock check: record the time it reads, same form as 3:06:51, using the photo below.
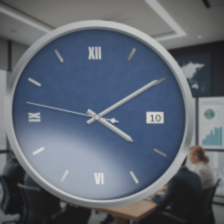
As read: 4:09:47
